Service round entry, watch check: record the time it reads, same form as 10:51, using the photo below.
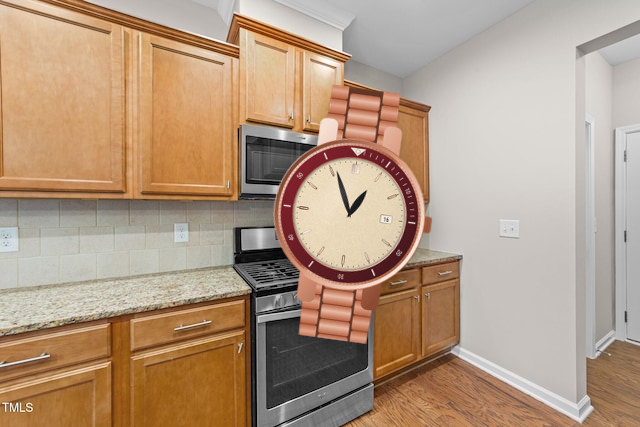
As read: 12:56
